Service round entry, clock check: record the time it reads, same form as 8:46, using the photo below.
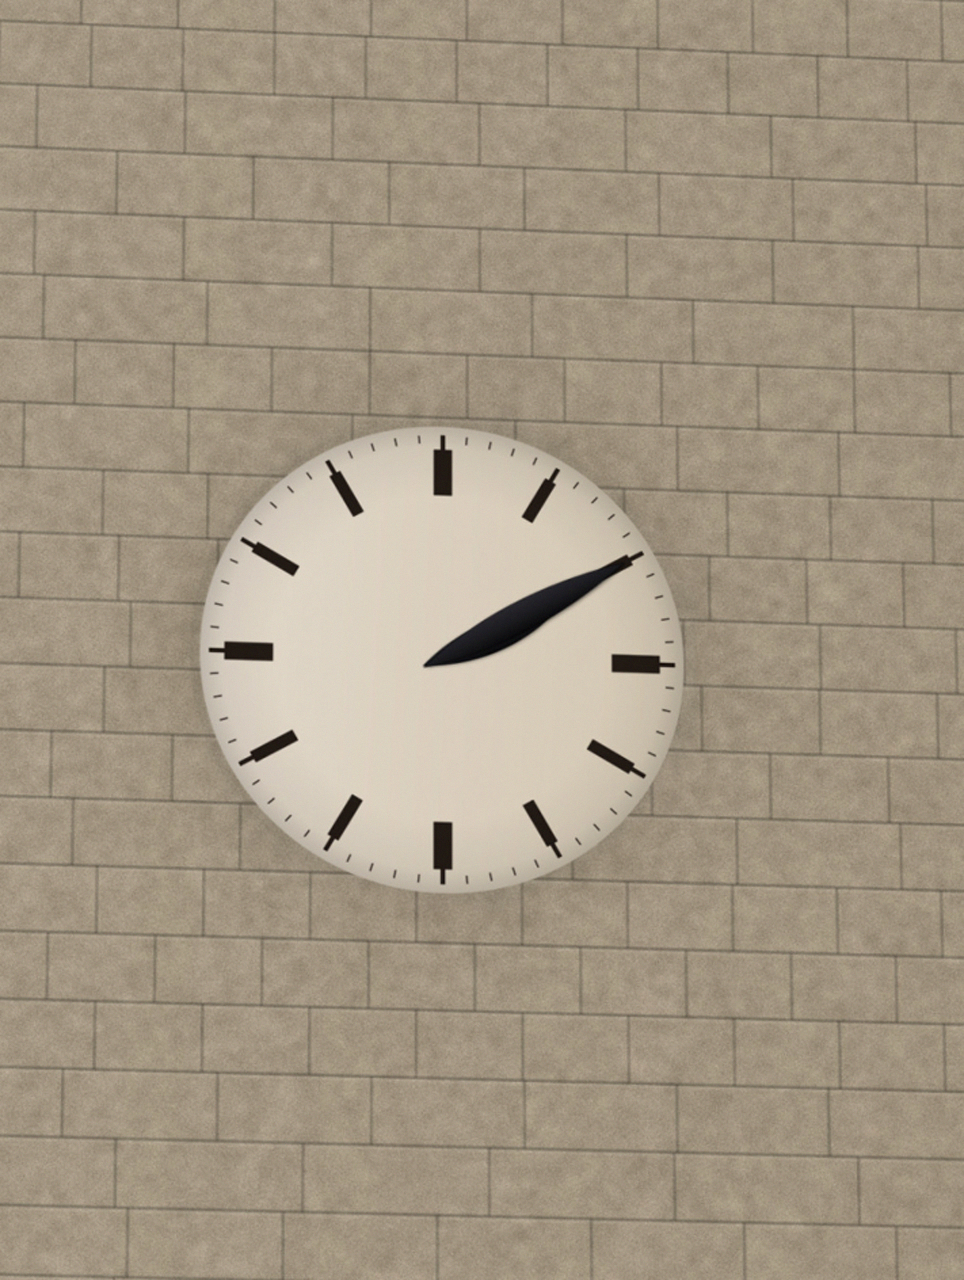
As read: 2:10
